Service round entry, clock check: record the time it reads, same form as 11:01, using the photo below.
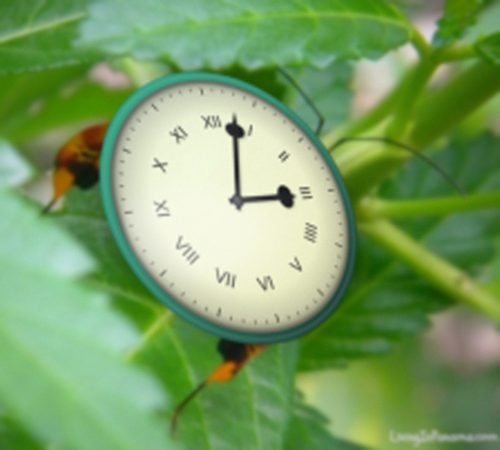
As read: 3:03
